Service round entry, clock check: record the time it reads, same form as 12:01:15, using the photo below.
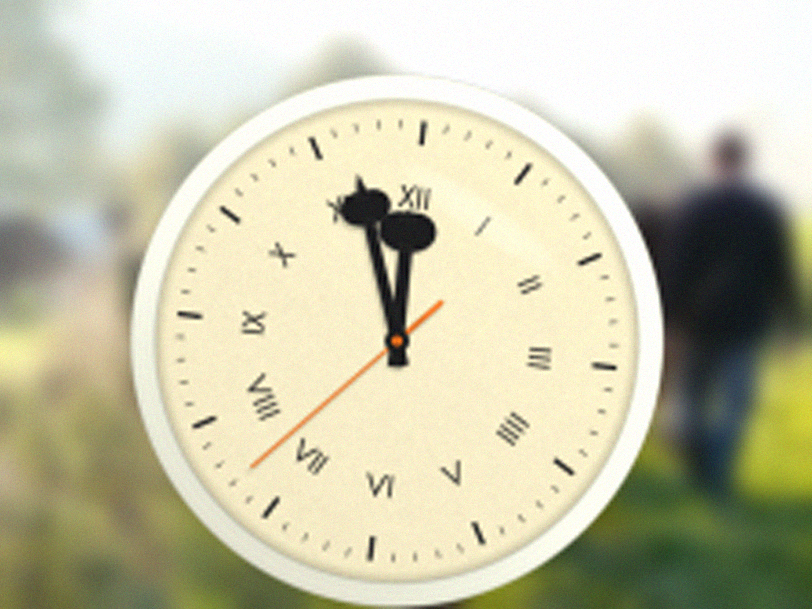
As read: 11:56:37
